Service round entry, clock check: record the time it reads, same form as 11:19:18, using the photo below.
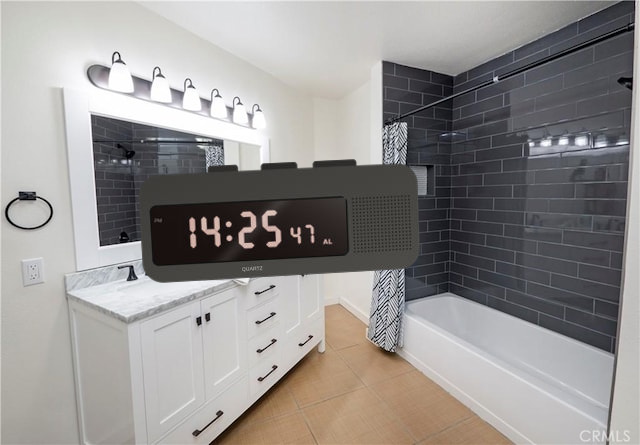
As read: 14:25:47
